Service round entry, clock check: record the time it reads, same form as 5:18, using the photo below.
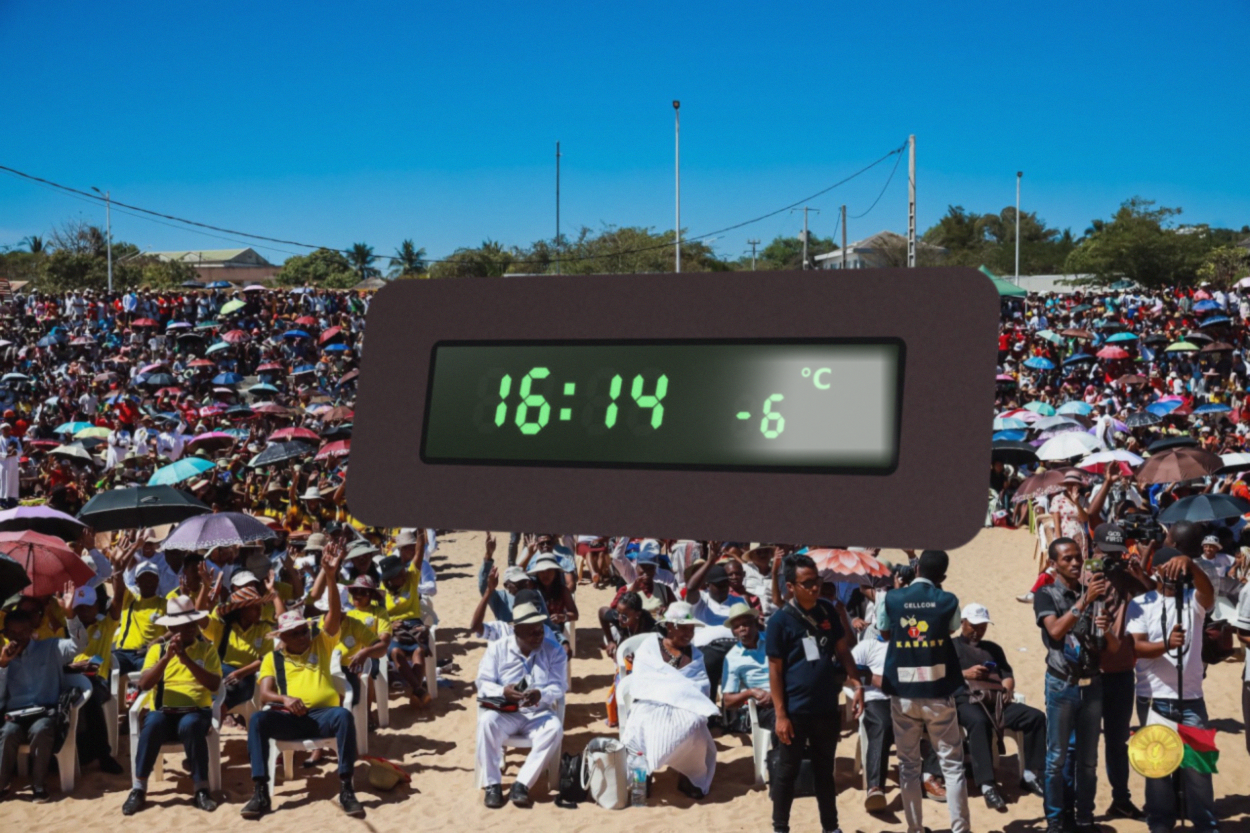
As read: 16:14
